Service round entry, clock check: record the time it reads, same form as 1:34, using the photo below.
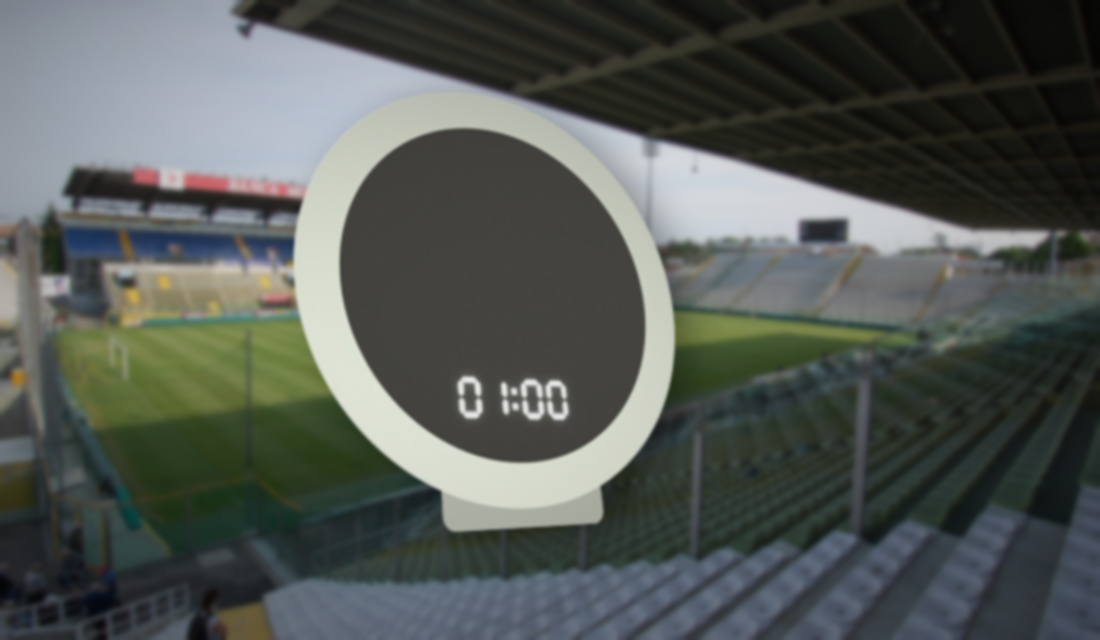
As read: 1:00
